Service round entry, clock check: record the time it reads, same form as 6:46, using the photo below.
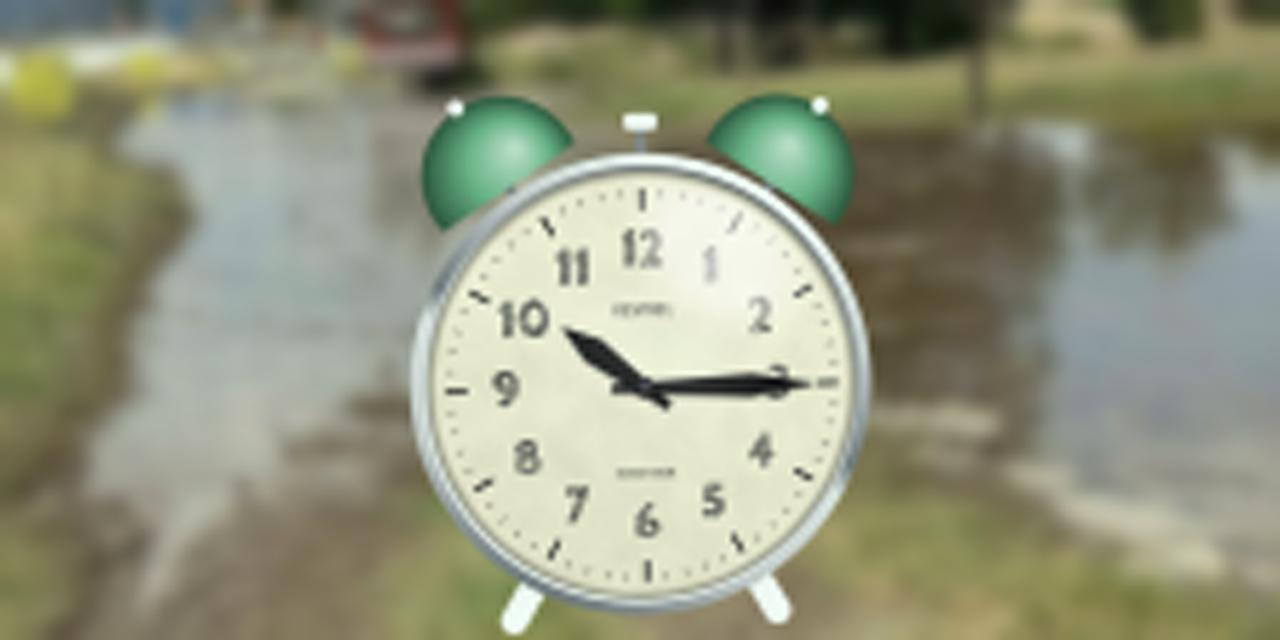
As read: 10:15
